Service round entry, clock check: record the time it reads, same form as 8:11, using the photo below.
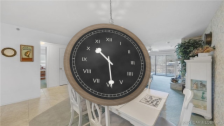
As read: 10:29
